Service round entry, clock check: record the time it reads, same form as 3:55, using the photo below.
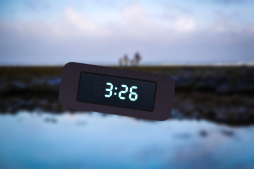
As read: 3:26
